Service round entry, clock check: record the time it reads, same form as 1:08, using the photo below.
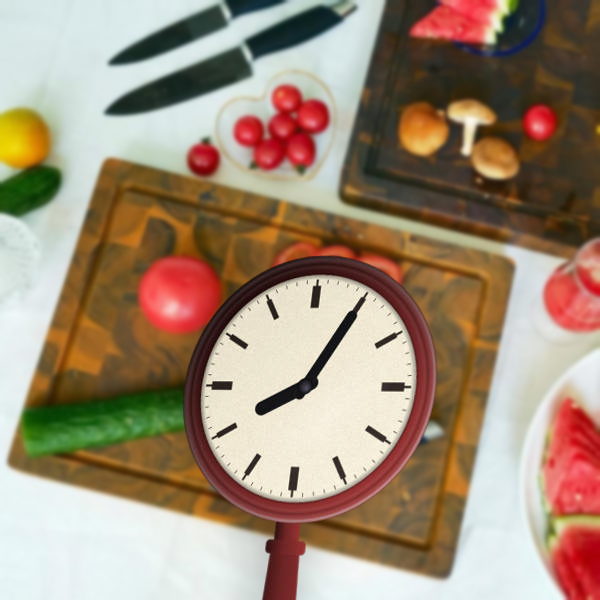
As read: 8:05
